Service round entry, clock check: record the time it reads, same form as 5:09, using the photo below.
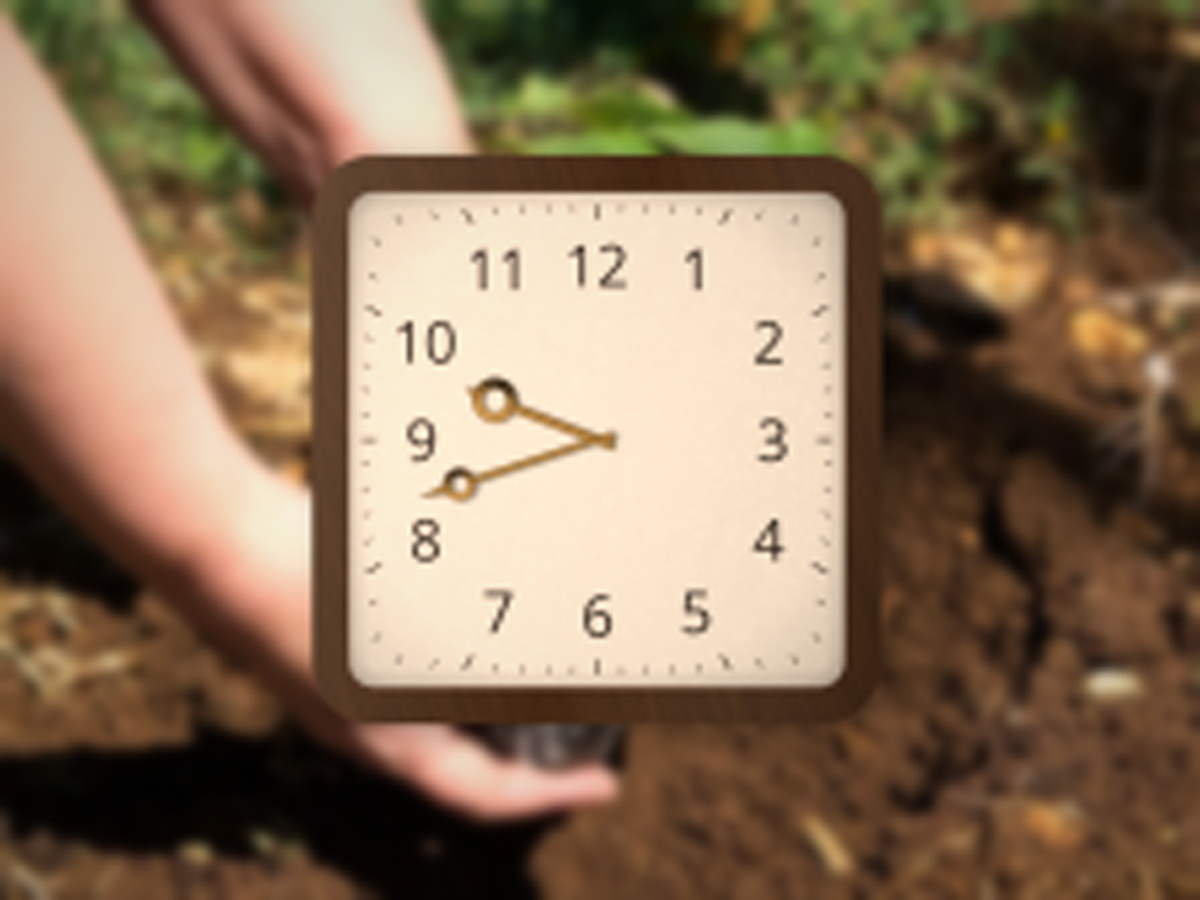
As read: 9:42
